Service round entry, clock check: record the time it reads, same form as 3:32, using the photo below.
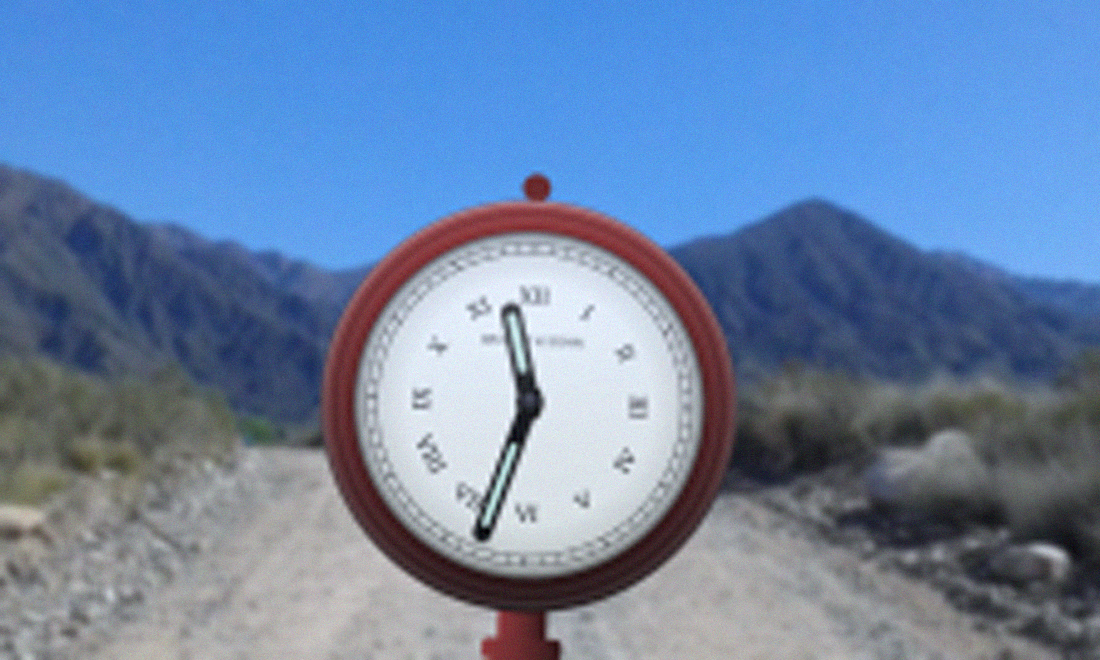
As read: 11:33
